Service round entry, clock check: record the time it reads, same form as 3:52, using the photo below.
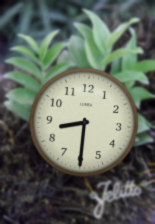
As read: 8:30
